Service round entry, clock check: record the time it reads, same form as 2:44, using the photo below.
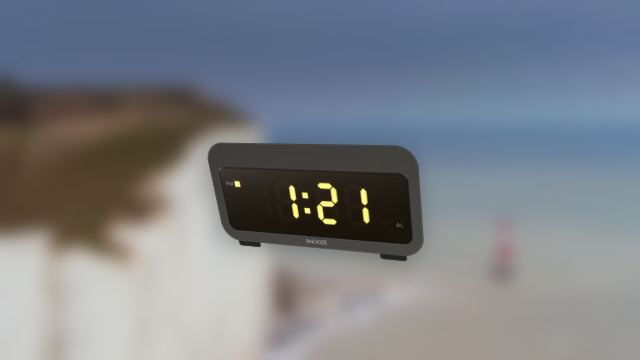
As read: 1:21
